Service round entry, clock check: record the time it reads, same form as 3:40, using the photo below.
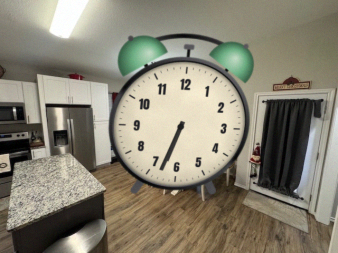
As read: 6:33
